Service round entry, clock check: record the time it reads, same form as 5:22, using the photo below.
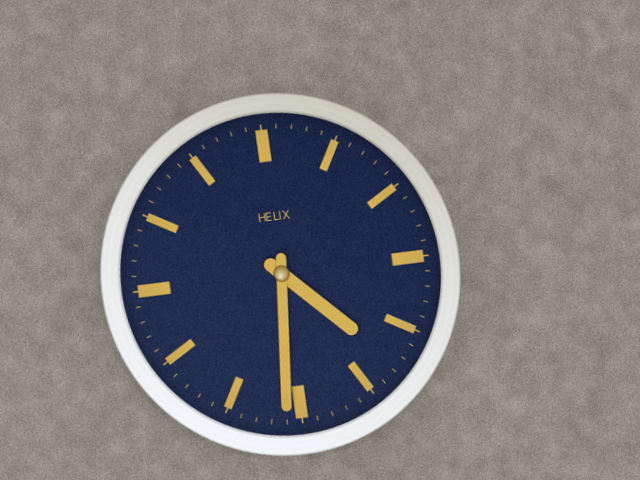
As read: 4:31
